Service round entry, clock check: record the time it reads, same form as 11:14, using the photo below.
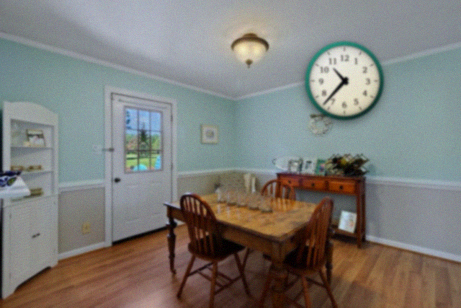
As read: 10:37
